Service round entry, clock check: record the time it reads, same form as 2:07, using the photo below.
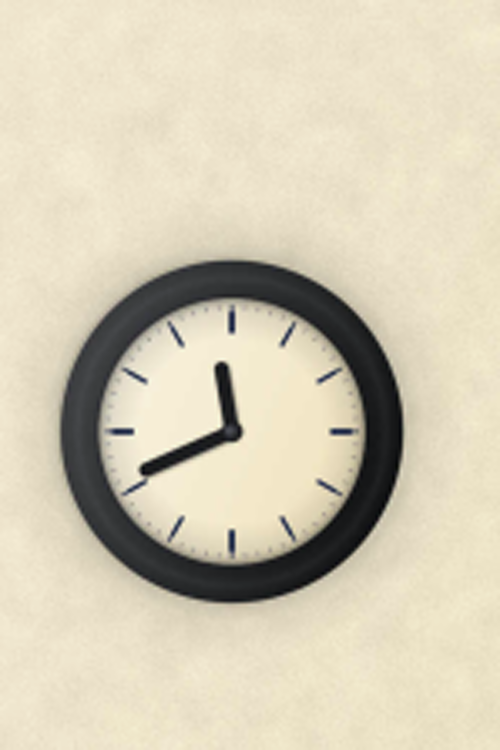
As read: 11:41
